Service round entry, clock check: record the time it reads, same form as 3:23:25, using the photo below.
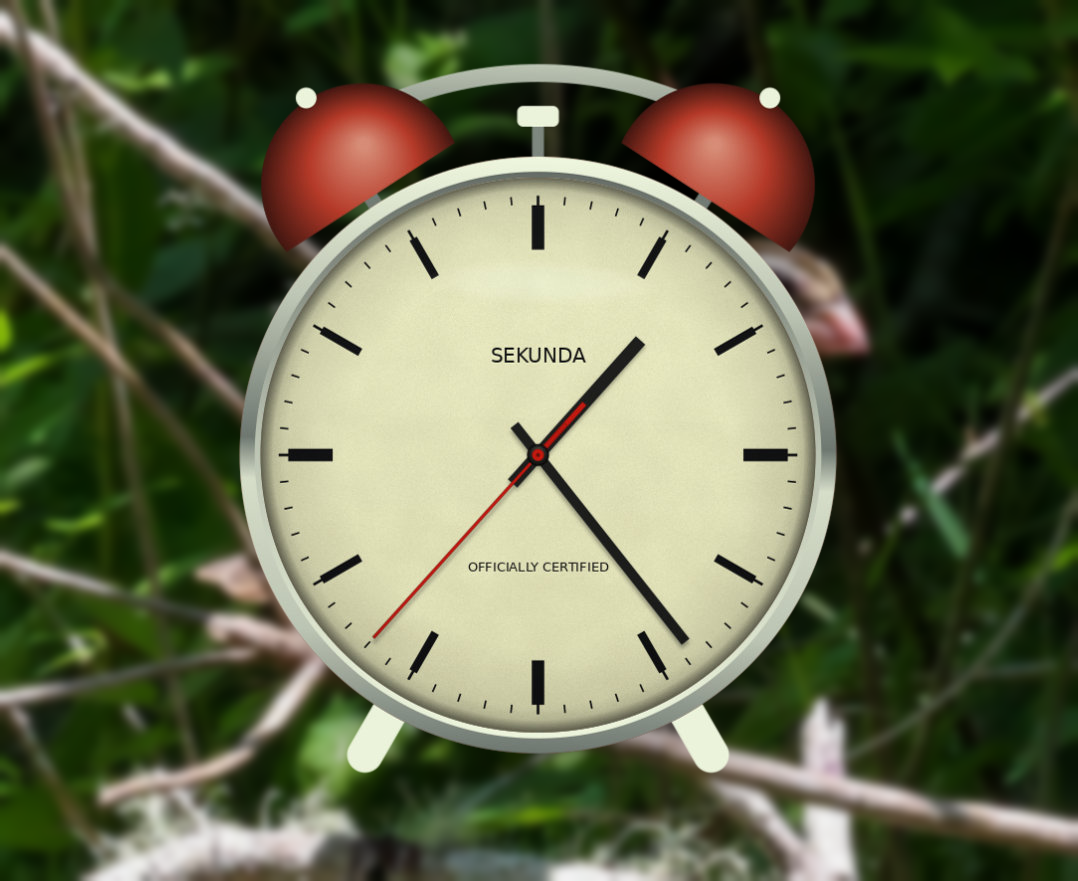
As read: 1:23:37
